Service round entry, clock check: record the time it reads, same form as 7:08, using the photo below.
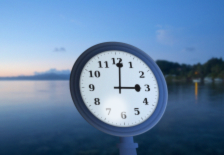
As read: 3:01
